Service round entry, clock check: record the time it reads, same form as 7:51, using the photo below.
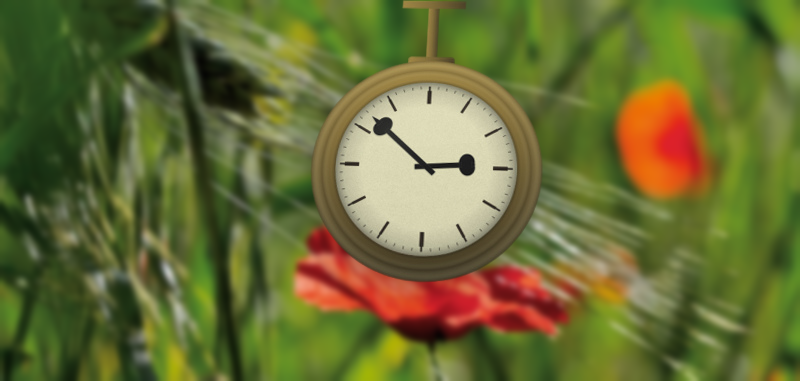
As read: 2:52
